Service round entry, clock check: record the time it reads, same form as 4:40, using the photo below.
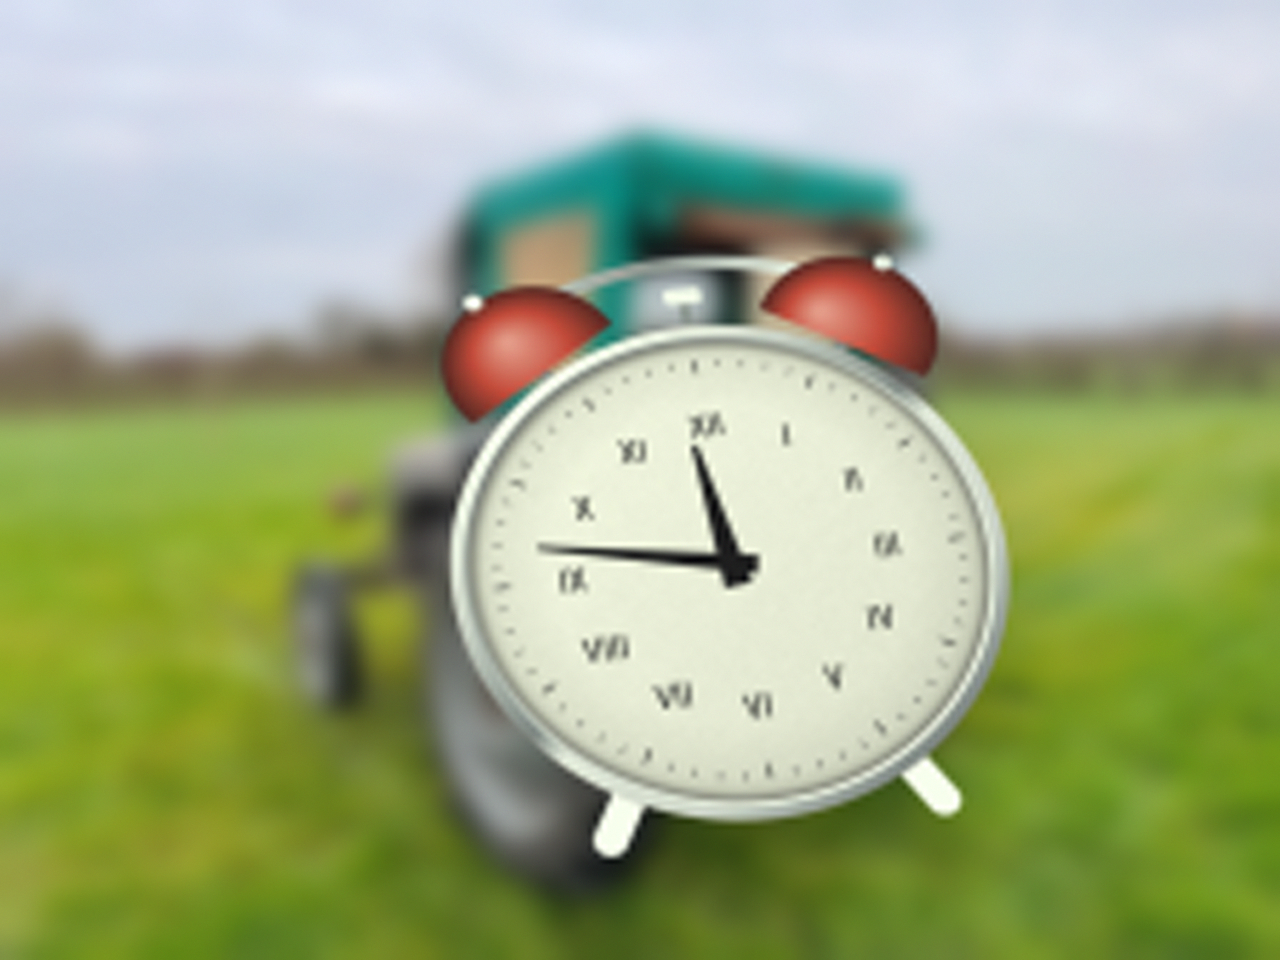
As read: 11:47
